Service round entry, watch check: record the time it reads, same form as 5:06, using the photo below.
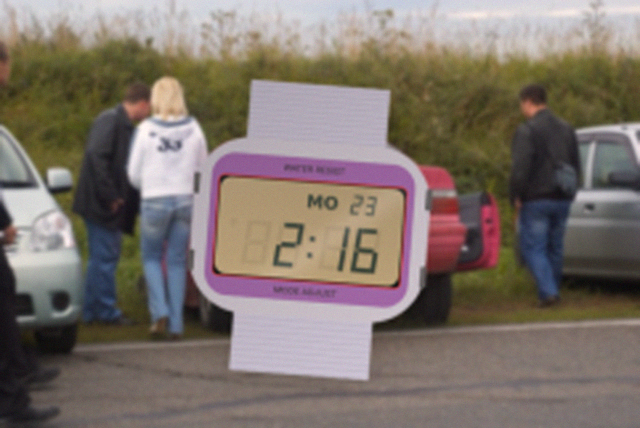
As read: 2:16
